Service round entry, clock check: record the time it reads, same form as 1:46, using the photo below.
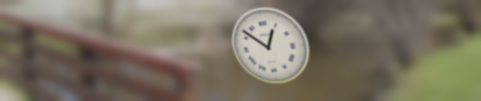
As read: 12:52
